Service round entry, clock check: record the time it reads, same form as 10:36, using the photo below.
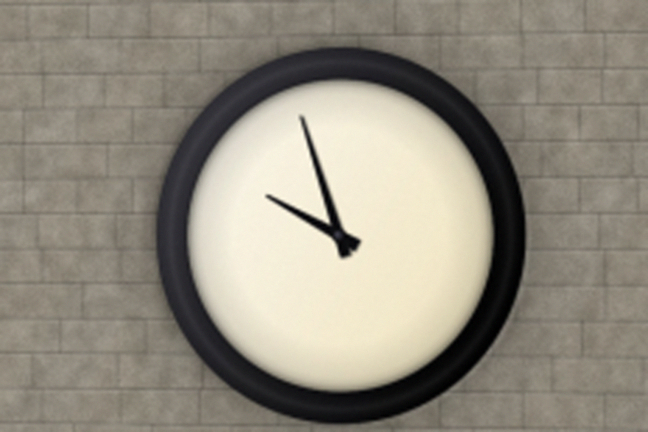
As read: 9:57
